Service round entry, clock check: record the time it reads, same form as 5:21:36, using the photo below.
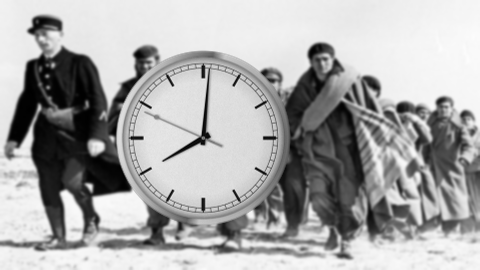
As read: 8:00:49
